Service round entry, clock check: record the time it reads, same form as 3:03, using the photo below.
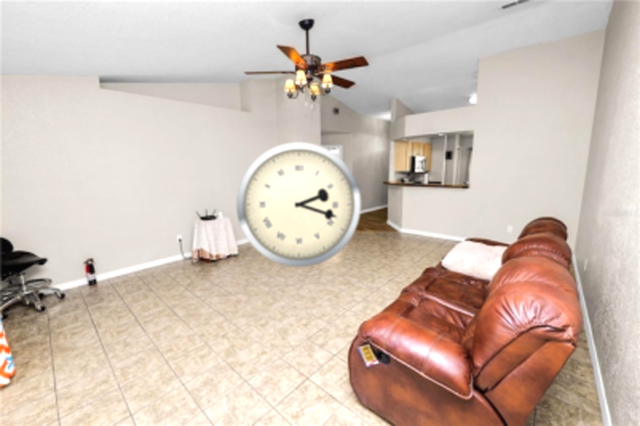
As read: 2:18
